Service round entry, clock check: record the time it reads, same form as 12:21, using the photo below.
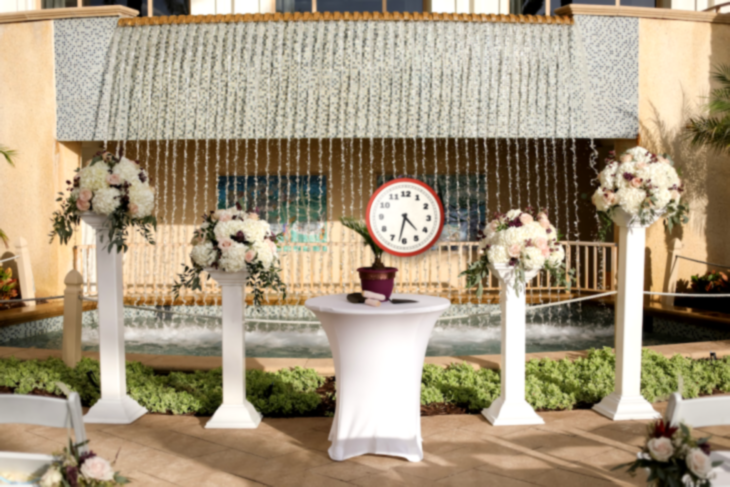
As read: 4:32
